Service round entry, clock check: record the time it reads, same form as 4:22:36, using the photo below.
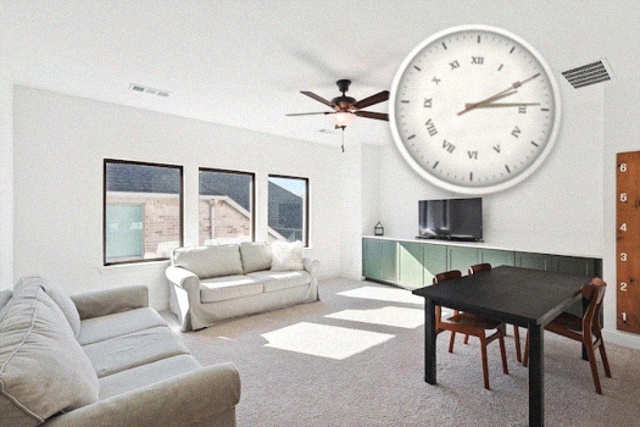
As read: 2:14:10
